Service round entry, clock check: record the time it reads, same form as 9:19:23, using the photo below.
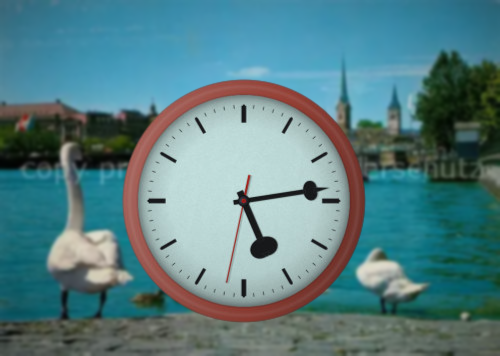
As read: 5:13:32
